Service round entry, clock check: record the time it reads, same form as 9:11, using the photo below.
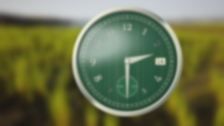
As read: 2:30
